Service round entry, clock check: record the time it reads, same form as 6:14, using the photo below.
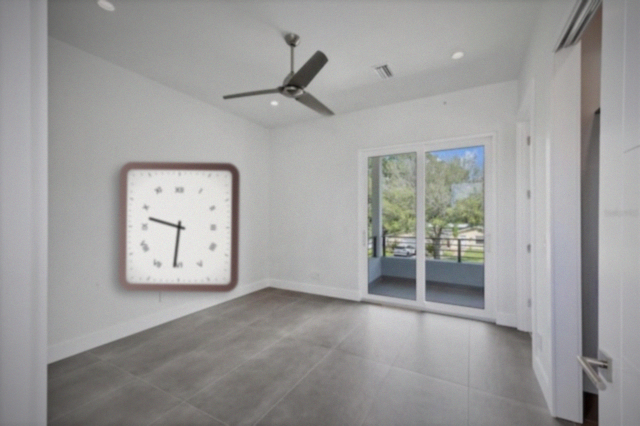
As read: 9:31
